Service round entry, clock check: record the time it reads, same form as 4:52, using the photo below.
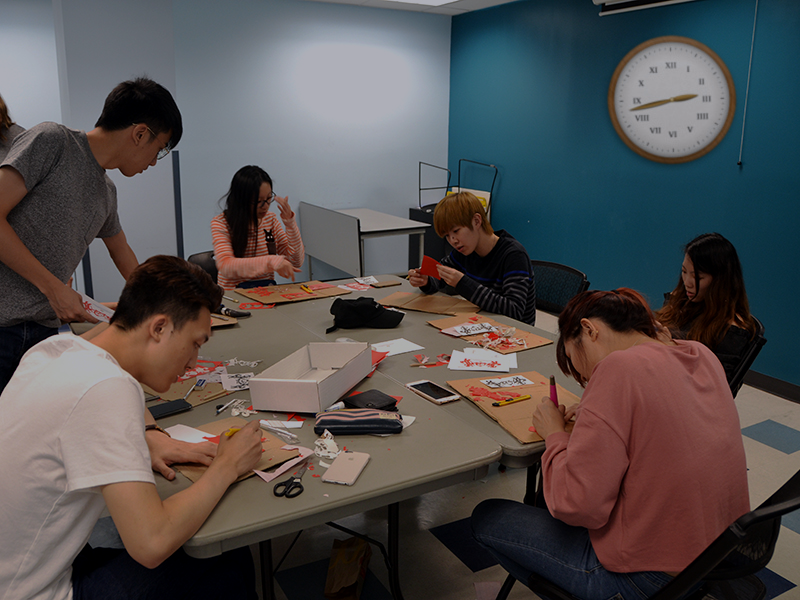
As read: 2:43
